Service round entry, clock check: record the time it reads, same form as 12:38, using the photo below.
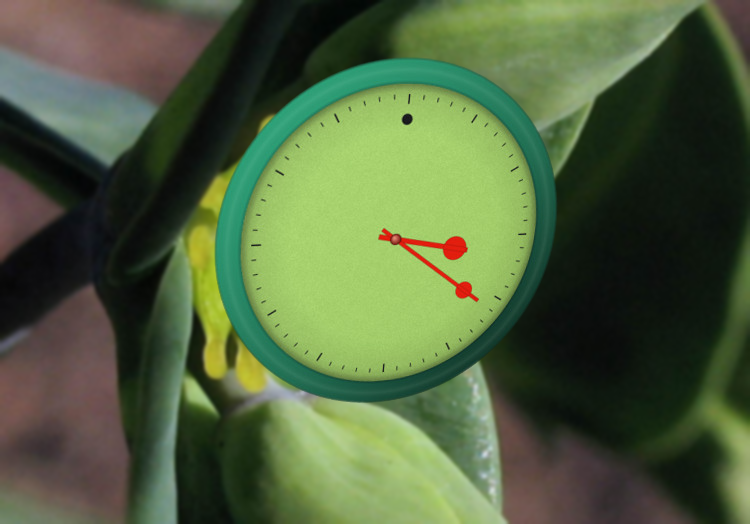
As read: 3:21
